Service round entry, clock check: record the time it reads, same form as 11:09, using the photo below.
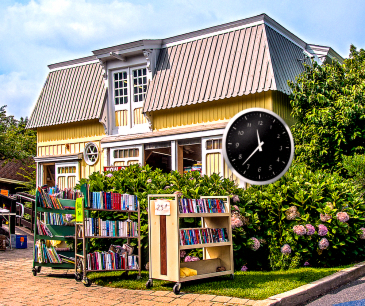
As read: 11:37
